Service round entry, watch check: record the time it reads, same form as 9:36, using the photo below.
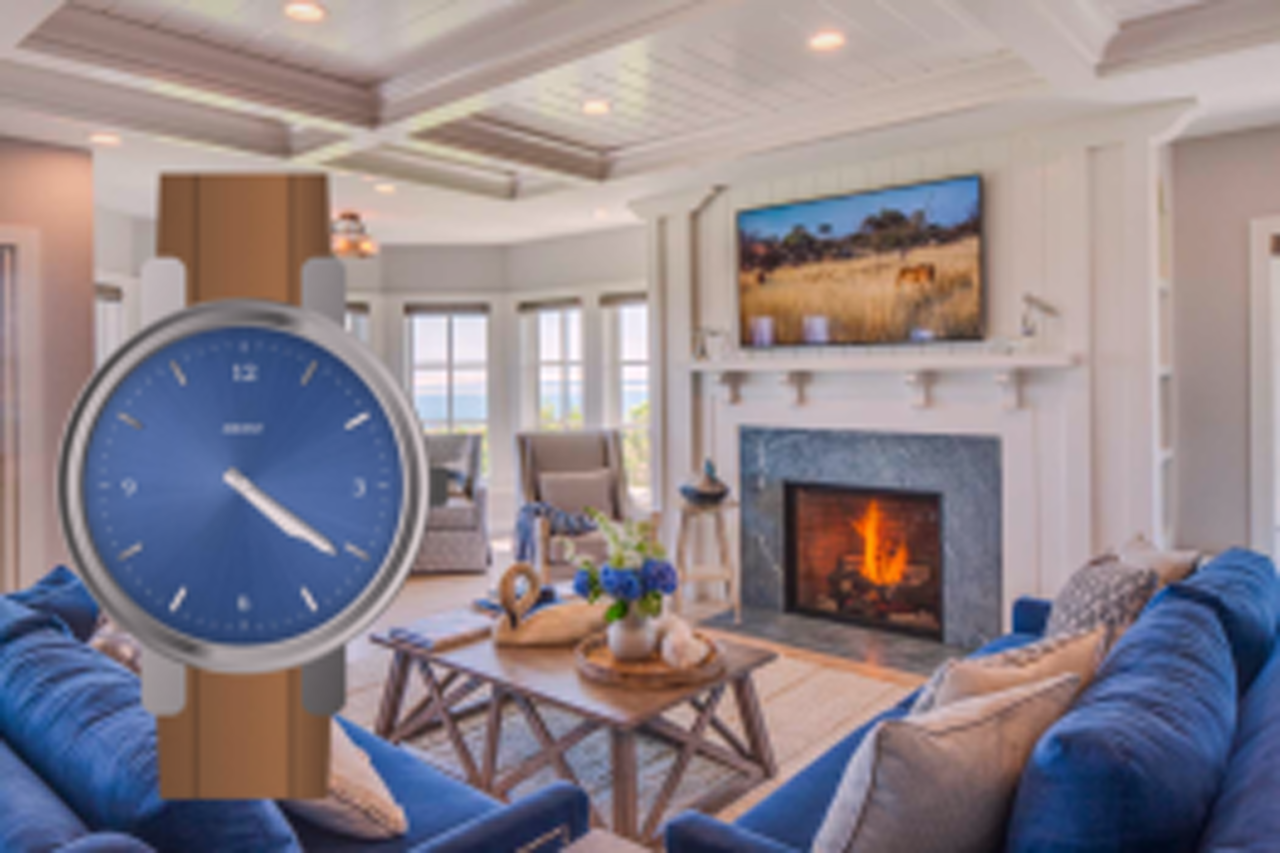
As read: 4:21
